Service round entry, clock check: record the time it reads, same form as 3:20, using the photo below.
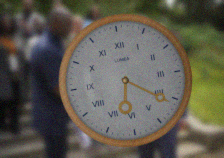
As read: 6:21
